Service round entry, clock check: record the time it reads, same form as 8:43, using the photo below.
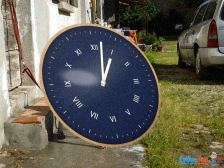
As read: 1:02
